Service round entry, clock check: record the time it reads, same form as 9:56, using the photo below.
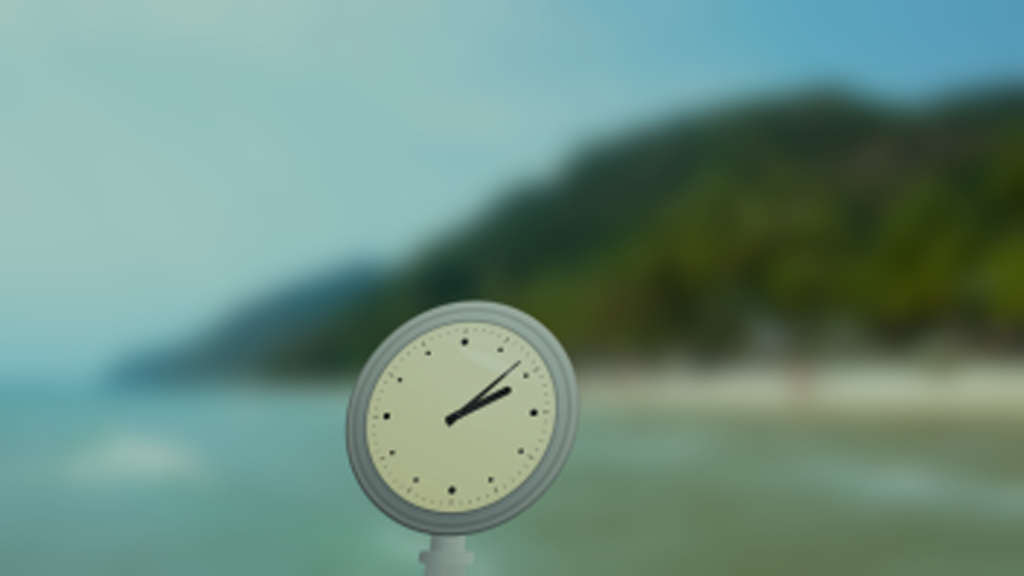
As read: 2:08
